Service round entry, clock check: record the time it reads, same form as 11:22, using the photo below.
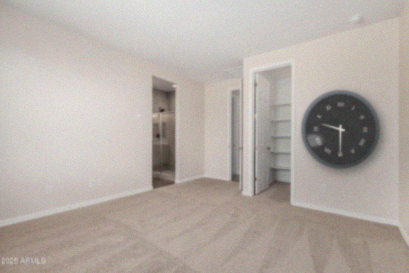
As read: 9:30
